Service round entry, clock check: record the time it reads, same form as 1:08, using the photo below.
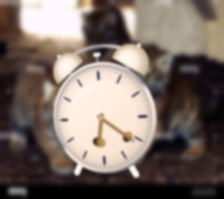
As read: 6:21
